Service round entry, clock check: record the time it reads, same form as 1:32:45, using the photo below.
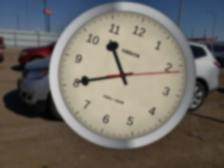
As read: 10:40:11
